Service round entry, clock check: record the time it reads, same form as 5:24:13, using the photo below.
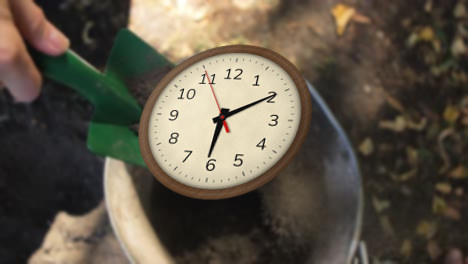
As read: 6:09:55
